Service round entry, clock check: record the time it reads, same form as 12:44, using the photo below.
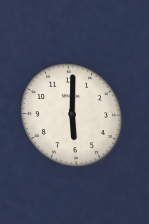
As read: 6:01
